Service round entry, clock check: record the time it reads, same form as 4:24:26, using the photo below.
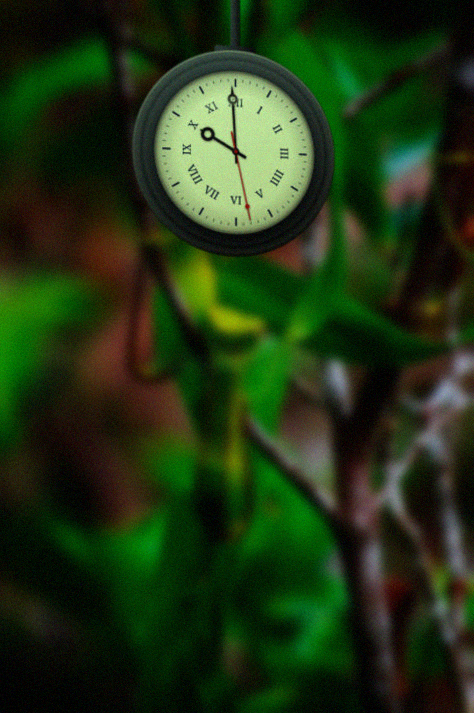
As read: 9:59:28
